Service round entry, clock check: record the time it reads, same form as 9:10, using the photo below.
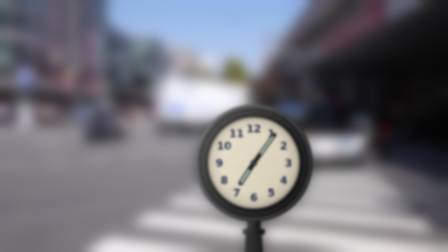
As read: 7:06
